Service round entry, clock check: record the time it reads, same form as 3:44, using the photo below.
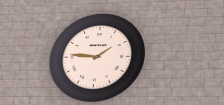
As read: 1:46
